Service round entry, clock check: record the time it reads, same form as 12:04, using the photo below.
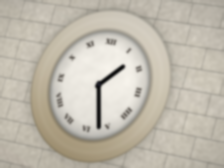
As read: 1:27
